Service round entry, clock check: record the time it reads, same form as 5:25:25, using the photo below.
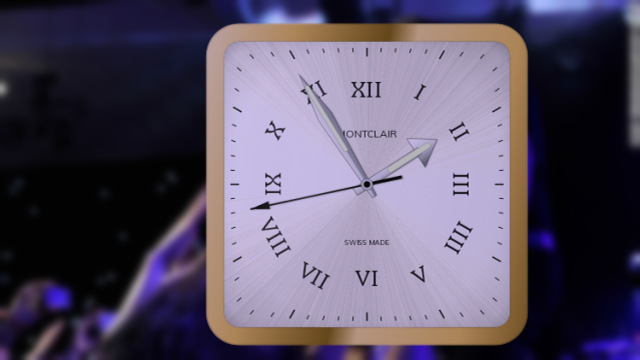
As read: 1:54:43
